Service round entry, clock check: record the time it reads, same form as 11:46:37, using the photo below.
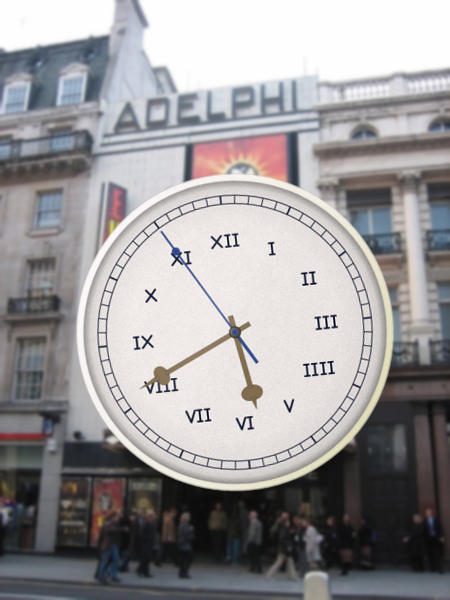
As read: 5:40:55
